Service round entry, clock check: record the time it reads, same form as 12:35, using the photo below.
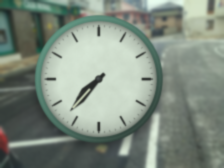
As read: 7:37
